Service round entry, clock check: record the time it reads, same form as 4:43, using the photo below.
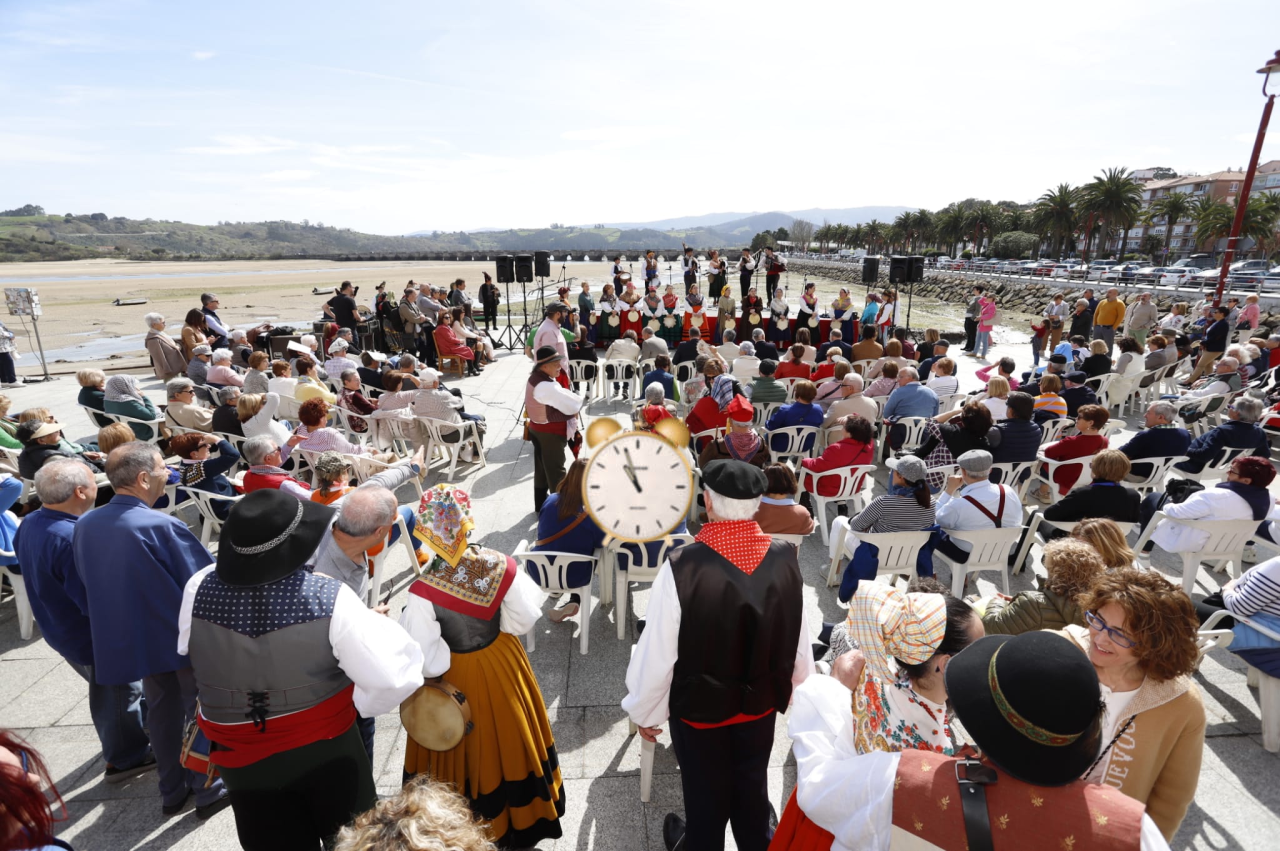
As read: 10:57
